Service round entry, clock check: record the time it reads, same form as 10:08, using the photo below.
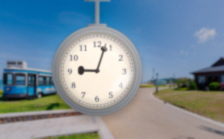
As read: 9:03
